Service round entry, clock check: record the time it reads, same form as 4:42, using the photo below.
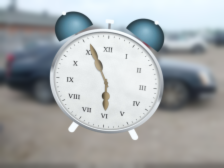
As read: 5:56
